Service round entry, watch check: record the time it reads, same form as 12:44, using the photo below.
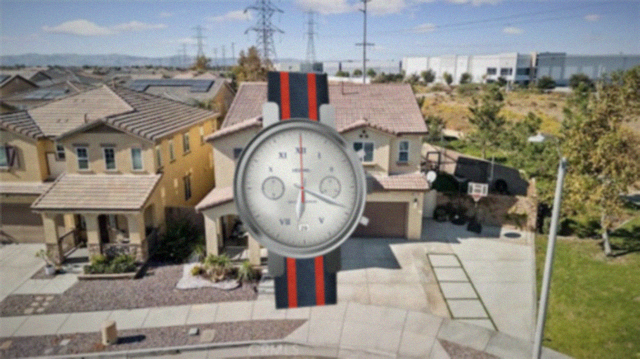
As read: 6:19
